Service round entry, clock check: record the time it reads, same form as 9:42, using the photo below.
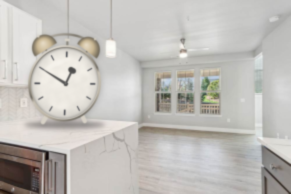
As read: 12:50
